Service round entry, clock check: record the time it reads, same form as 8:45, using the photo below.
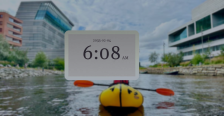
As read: 6:08
